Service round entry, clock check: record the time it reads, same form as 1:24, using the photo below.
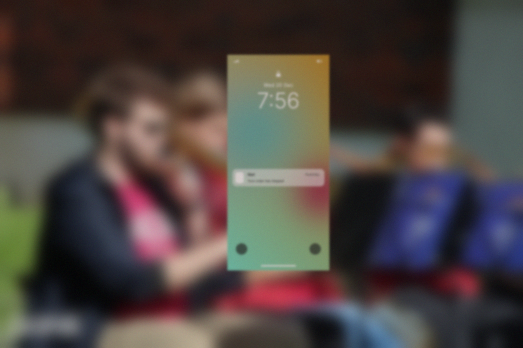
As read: 7:56
